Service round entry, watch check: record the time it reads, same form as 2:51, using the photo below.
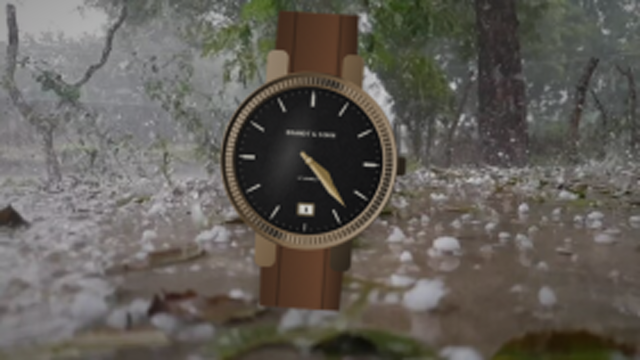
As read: 4:23
